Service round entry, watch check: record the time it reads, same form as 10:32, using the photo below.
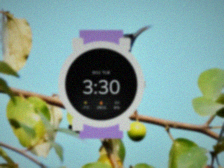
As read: 3:30
